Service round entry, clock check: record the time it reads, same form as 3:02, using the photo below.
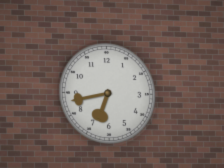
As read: 6:43
